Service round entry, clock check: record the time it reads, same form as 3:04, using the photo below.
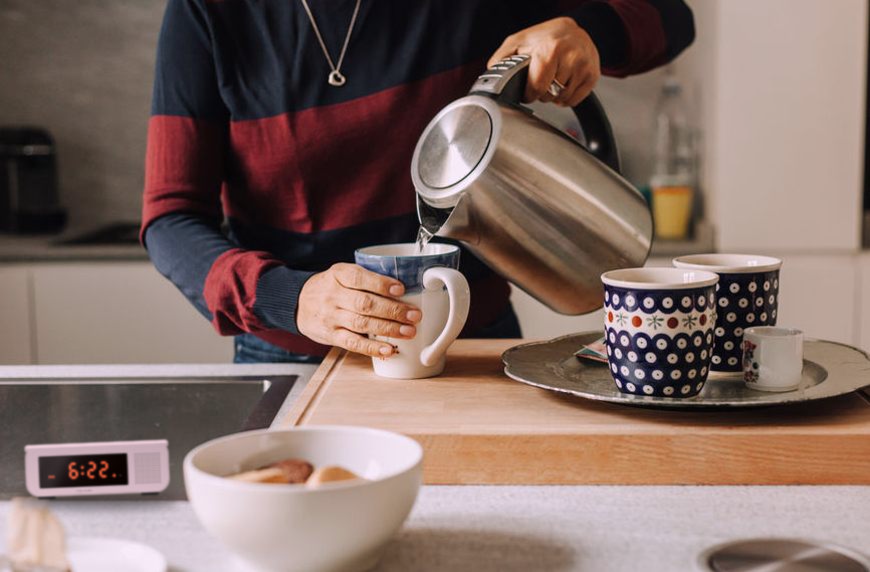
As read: 6:22
